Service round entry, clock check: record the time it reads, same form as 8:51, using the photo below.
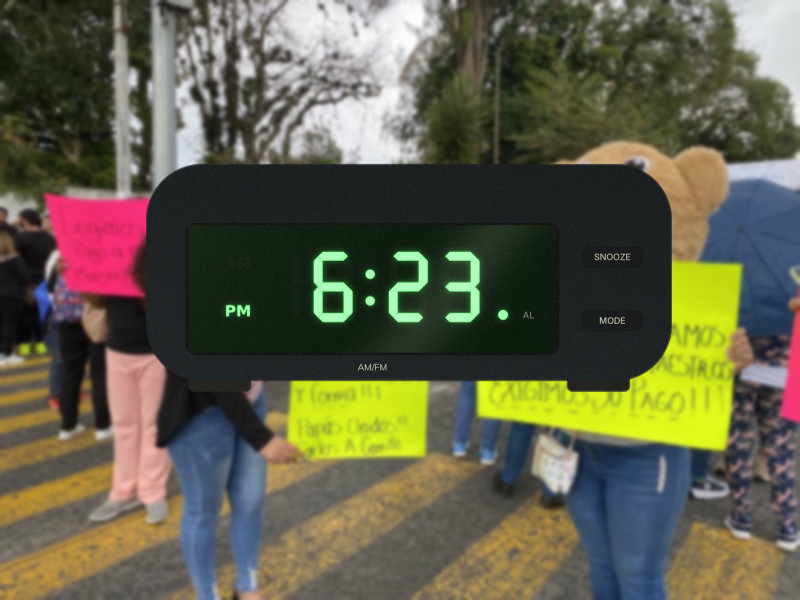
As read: 6:23
